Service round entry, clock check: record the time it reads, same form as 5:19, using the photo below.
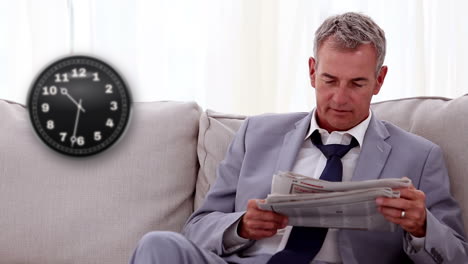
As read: 10:32
